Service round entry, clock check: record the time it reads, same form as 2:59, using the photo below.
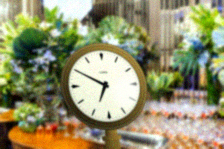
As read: 6:50
